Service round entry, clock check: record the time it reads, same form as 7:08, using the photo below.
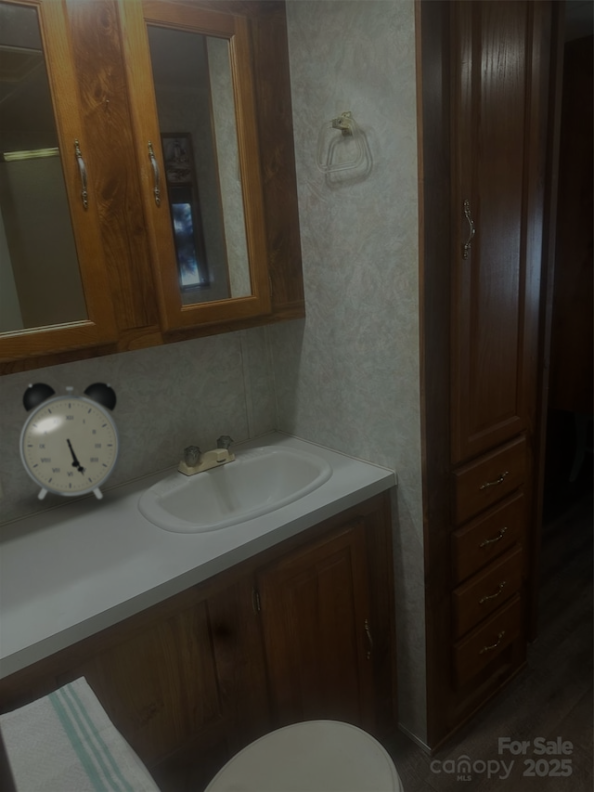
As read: 5:26
